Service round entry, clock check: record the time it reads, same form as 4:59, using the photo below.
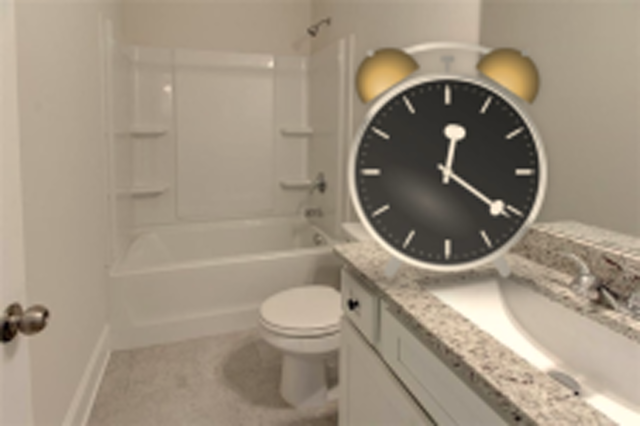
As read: 12:21
